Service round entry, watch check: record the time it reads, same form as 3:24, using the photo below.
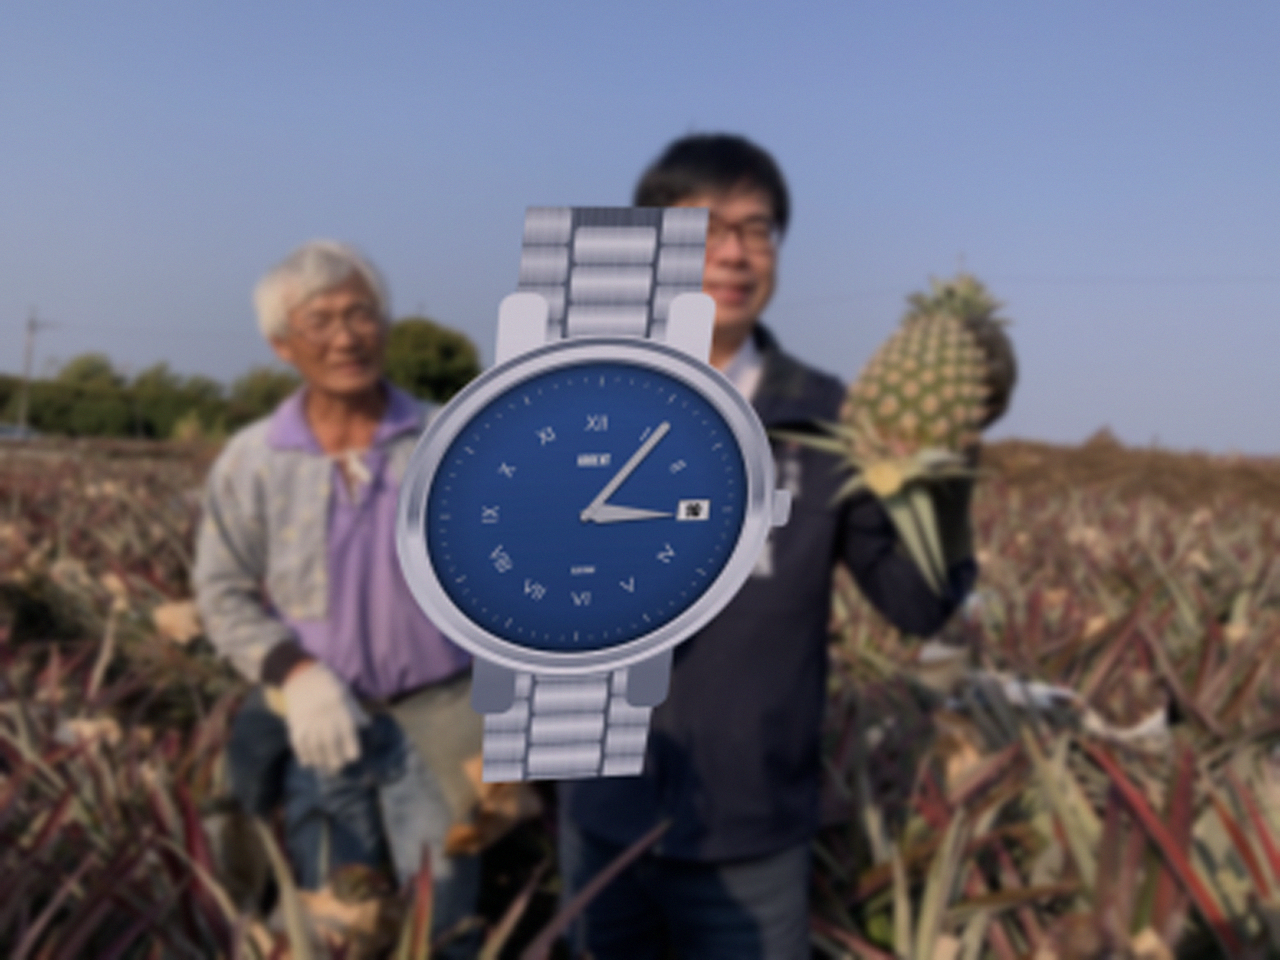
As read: 3:06
